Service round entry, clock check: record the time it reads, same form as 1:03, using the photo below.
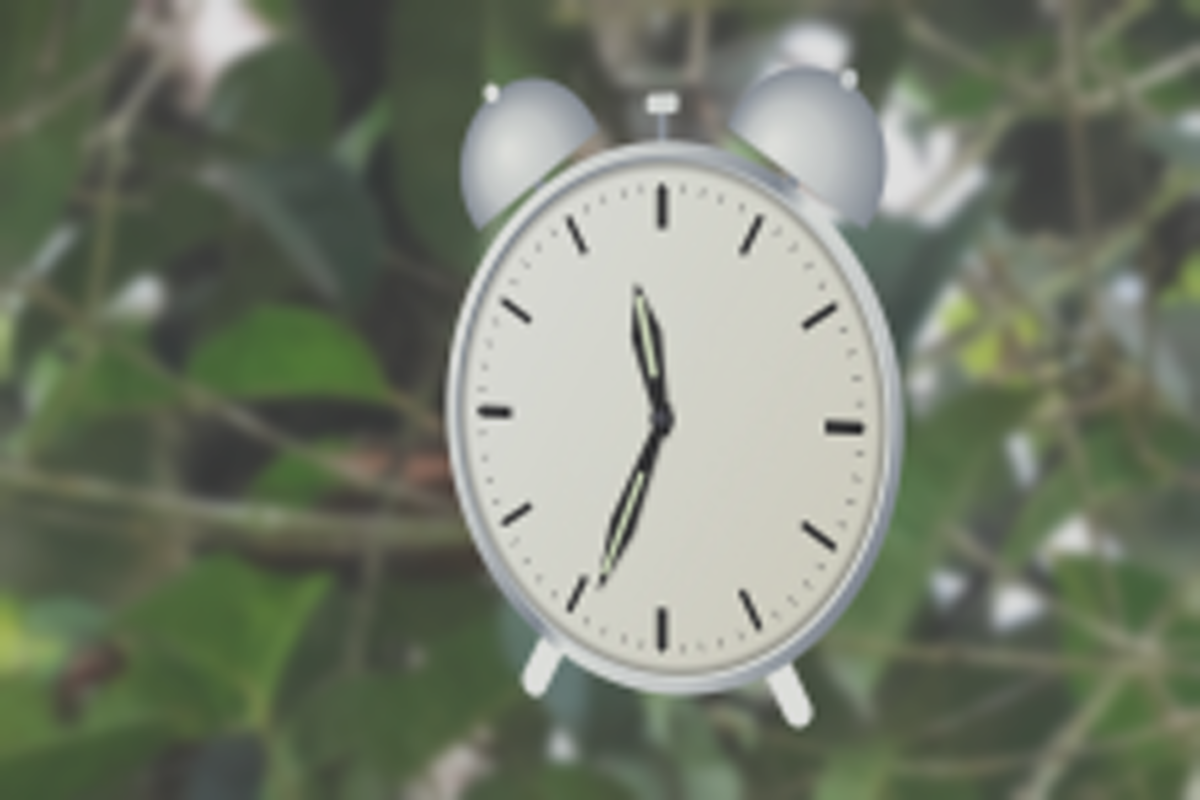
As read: 11:34
